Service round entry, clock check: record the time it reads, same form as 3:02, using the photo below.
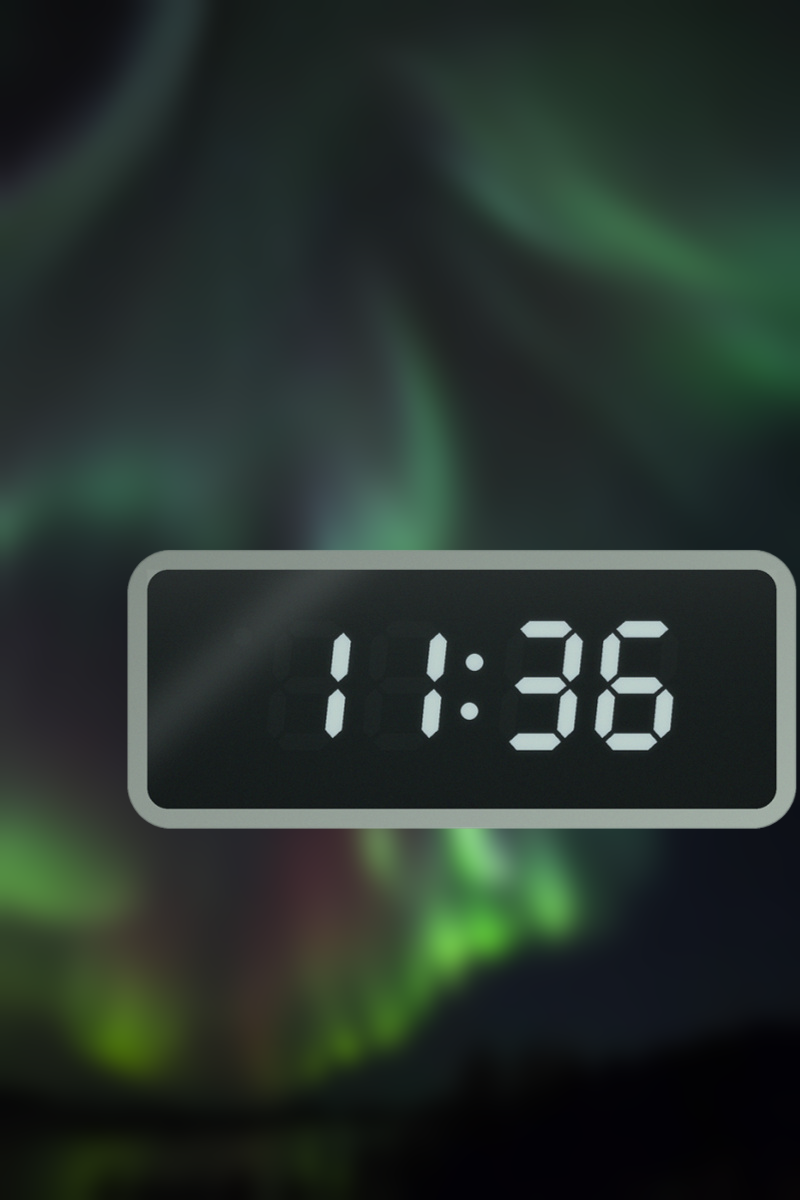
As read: 11:36
